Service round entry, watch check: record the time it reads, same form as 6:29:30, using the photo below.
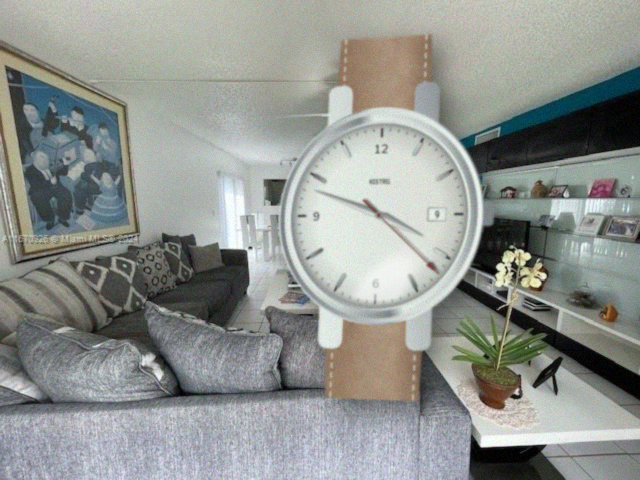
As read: 3:48:22
